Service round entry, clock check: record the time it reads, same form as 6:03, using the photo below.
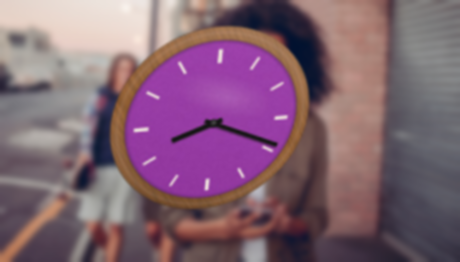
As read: 8:19
